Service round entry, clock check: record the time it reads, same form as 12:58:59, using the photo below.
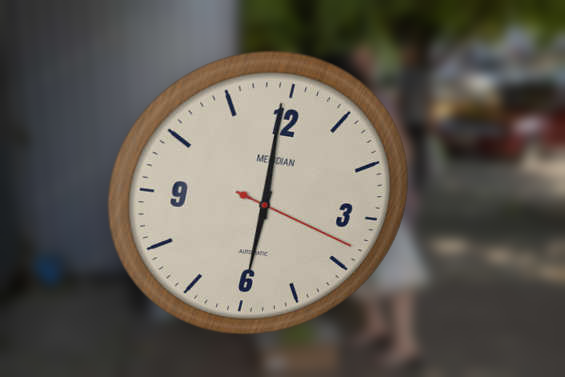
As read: 5:59:18
